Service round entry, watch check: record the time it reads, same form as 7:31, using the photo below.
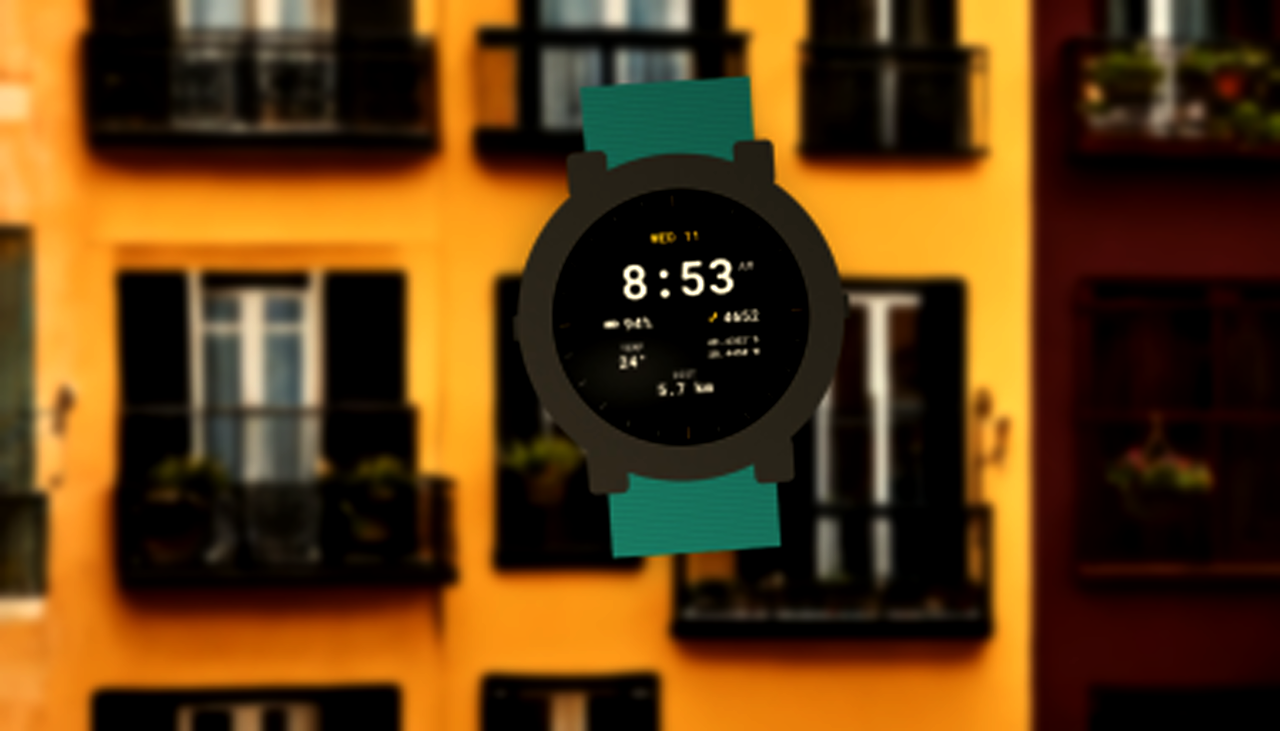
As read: 8:53
